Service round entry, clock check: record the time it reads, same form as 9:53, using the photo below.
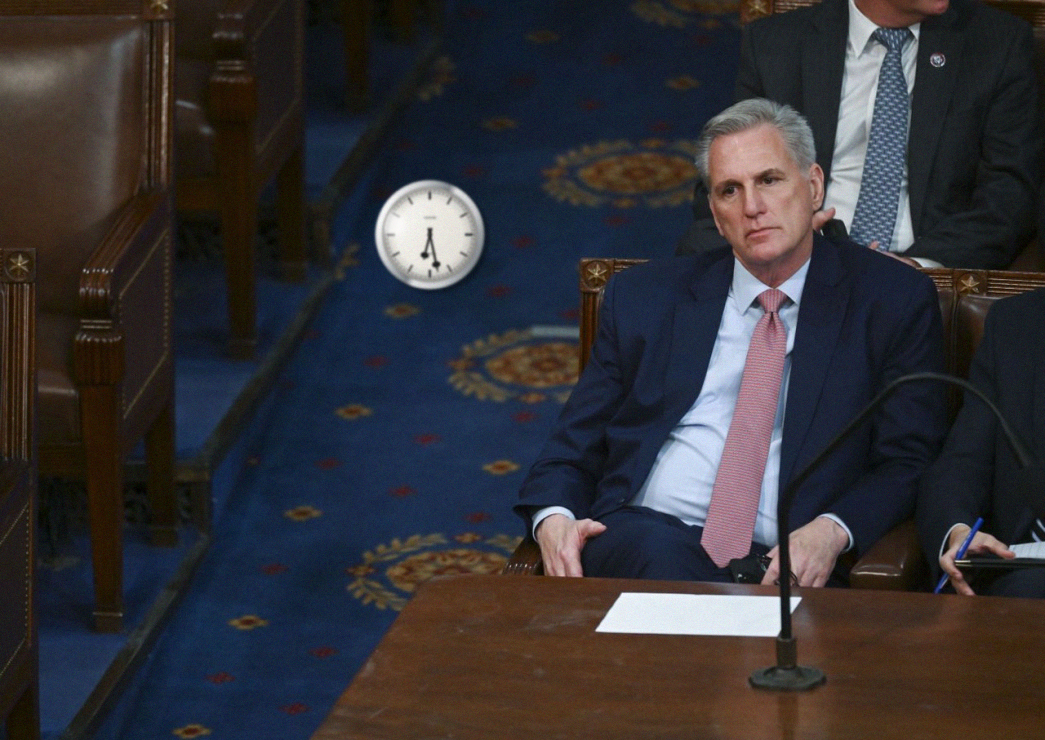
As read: 6:28
